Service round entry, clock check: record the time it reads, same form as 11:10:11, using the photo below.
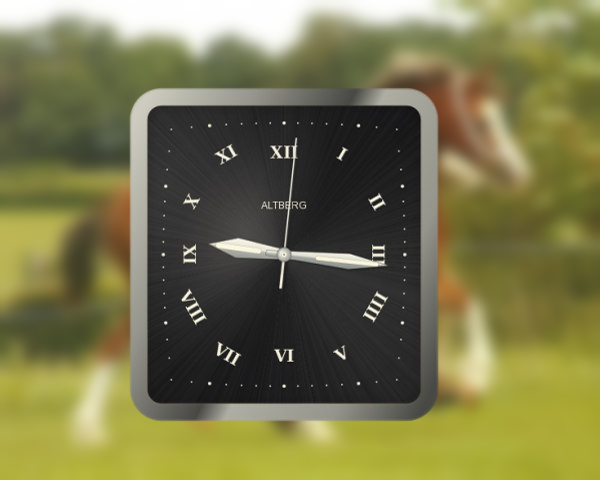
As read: 9:16:01
